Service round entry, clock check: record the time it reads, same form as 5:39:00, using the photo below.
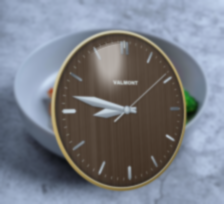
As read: 8:47:09
